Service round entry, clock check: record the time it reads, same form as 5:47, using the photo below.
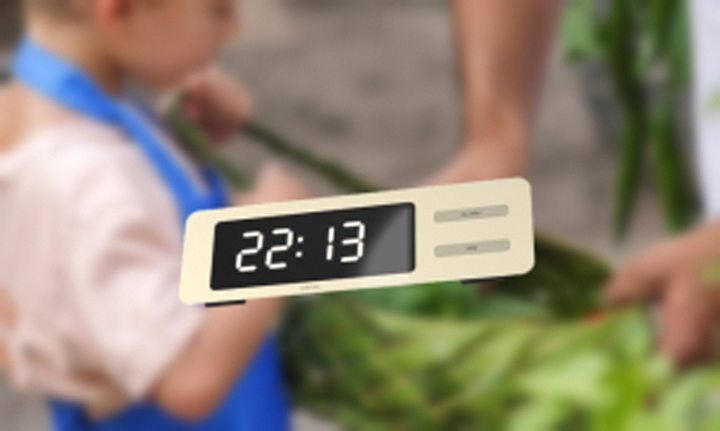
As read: 22:13
